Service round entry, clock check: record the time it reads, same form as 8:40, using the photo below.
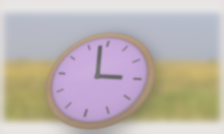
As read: 2:58
